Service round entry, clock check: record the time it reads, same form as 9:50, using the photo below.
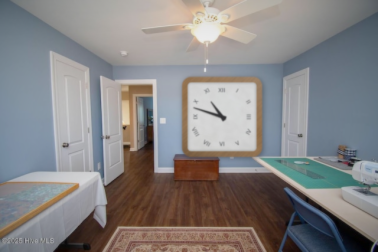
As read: 10:48
